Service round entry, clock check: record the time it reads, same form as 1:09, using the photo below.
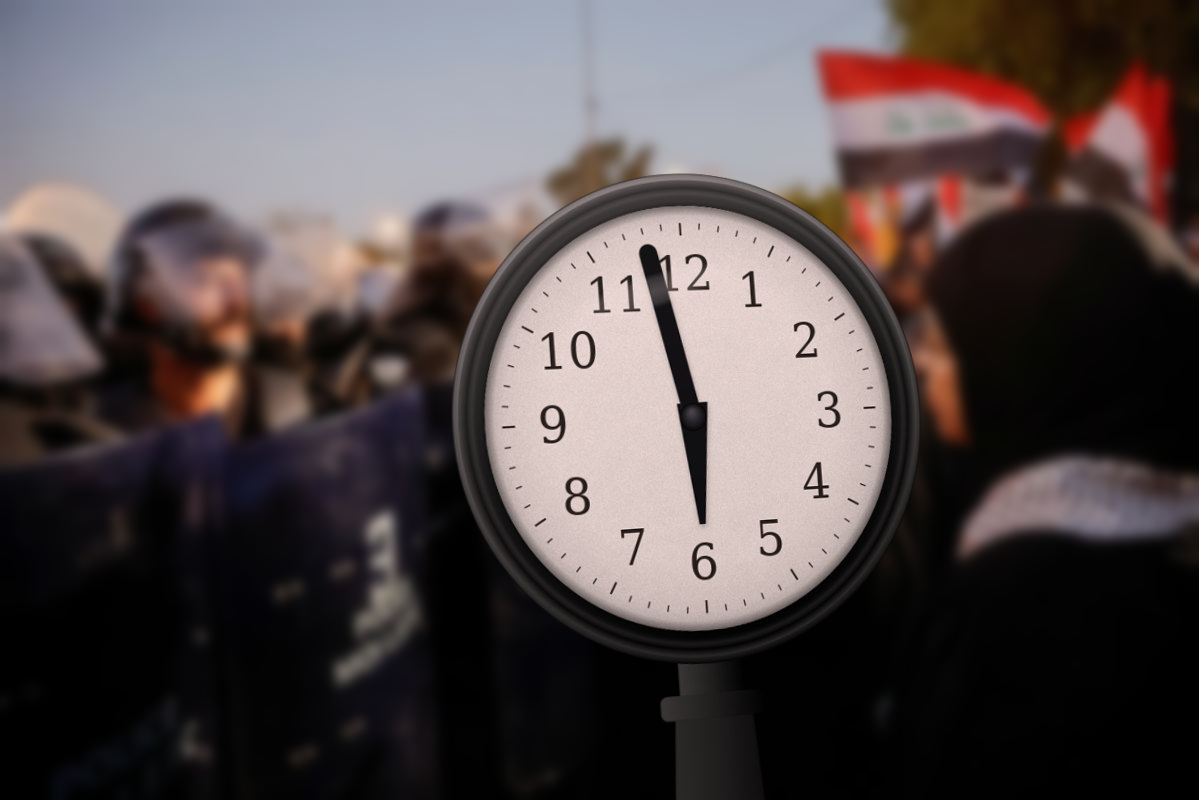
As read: 5:58
